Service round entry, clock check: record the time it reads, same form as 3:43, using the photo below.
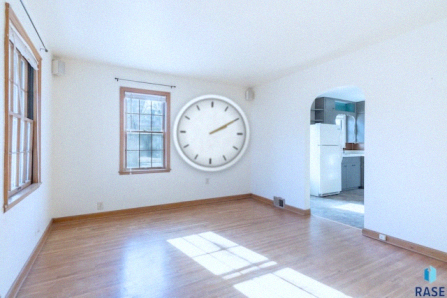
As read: 2:10
